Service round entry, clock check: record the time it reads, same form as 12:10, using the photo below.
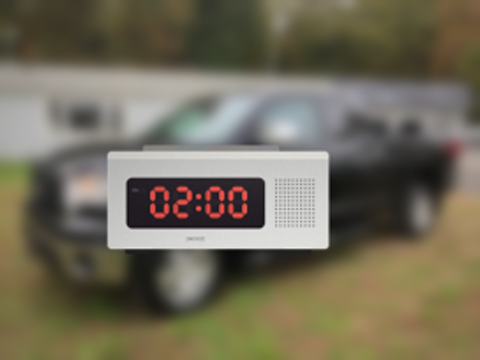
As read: 2:00
